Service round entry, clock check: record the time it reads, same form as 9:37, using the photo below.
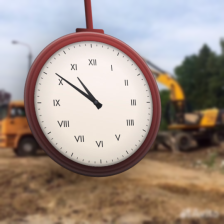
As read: 10:51
